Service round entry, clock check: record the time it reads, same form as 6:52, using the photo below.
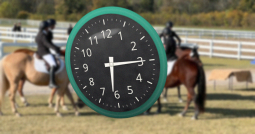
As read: 6:15
